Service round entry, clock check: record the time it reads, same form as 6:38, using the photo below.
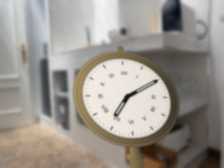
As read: 7:10
